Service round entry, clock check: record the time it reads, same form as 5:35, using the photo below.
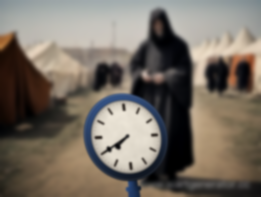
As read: 7:40
